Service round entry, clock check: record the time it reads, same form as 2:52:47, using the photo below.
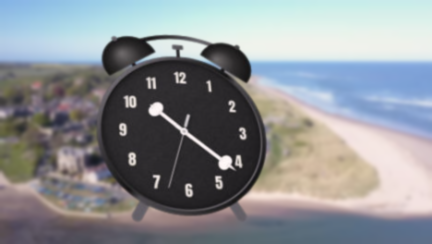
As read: 10:21:33
